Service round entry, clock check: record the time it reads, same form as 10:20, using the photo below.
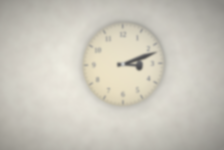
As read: 3:12
